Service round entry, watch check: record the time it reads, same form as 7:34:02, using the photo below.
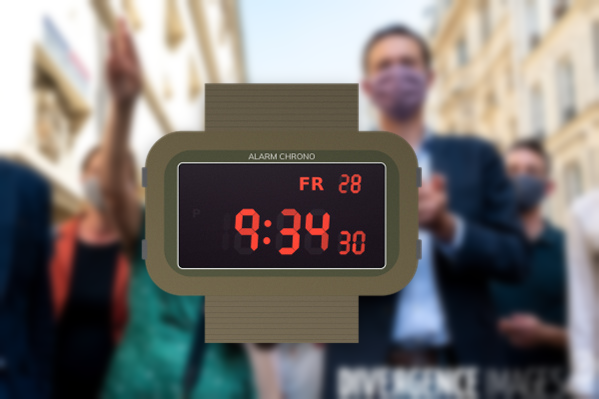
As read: 9:34:30
